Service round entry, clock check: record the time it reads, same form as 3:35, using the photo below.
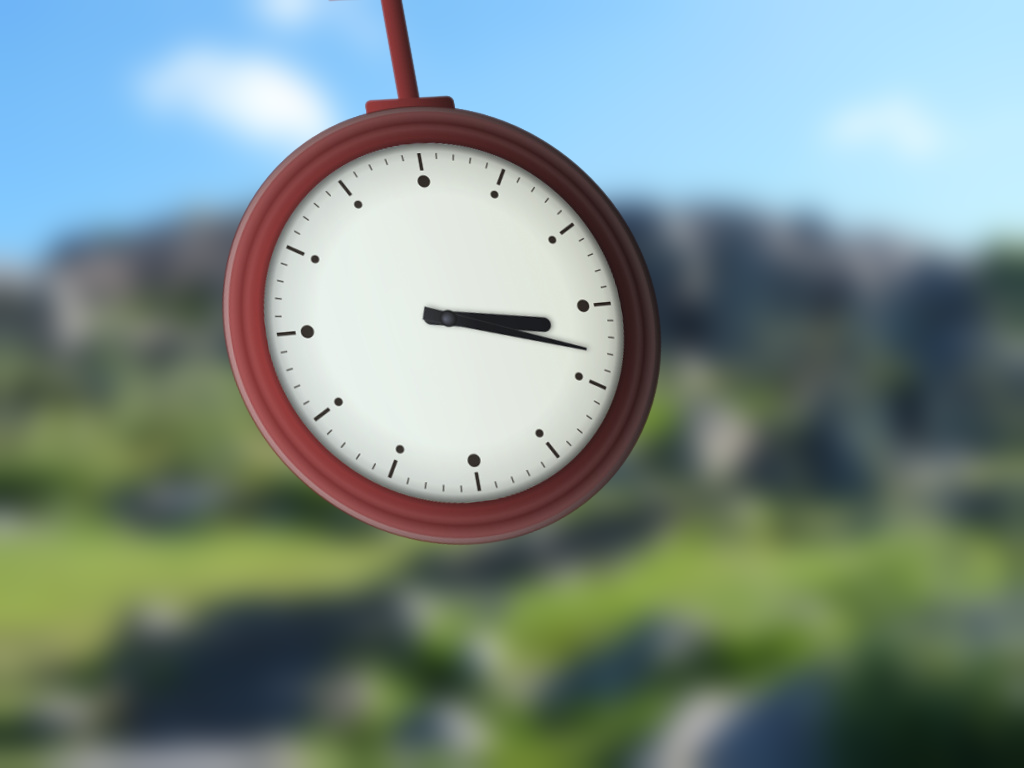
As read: 3:18
